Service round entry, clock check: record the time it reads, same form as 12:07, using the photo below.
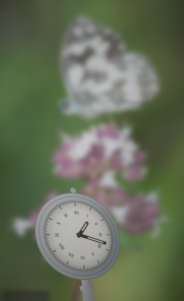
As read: 1:18
